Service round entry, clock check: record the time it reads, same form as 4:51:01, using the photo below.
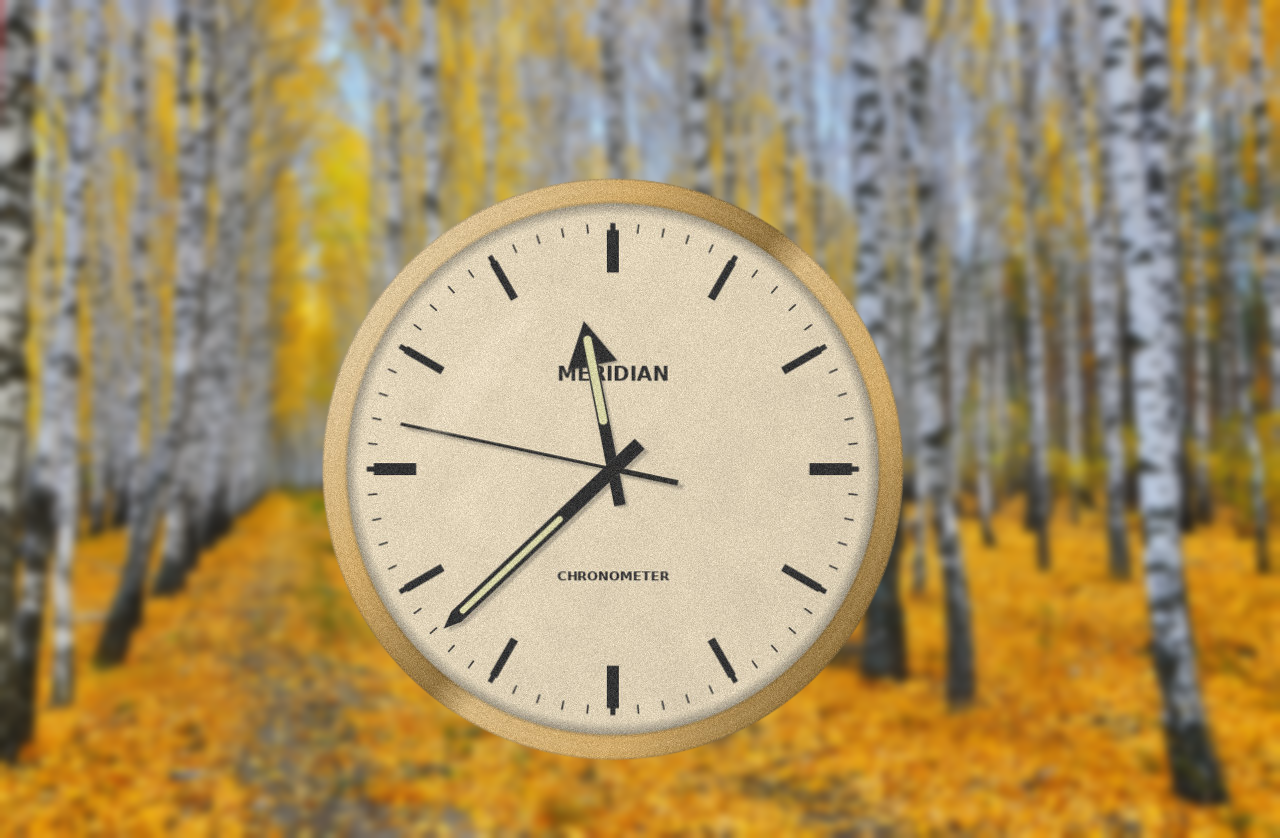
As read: 11:37:47
